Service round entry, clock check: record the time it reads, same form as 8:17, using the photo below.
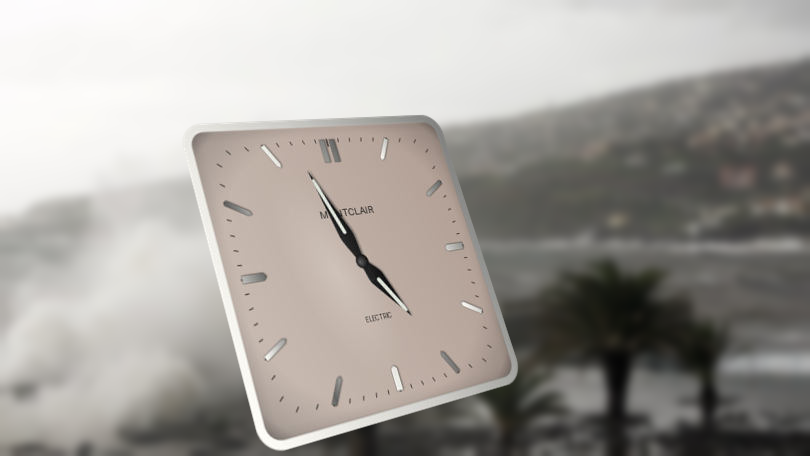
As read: 4:57
